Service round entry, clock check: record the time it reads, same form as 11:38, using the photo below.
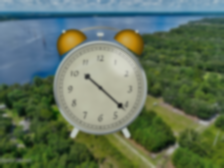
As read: 10:22
